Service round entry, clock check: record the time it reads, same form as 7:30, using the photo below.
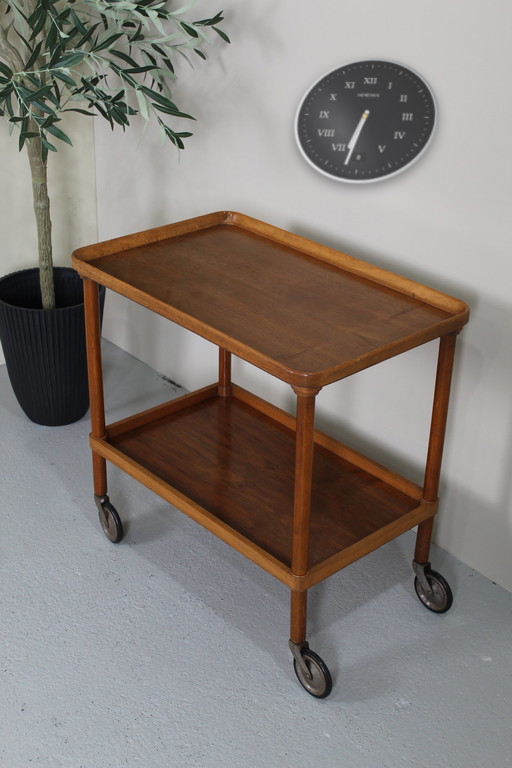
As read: 6:32
